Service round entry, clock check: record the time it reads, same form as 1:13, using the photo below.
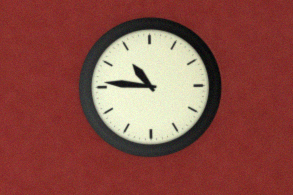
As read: 10:46
